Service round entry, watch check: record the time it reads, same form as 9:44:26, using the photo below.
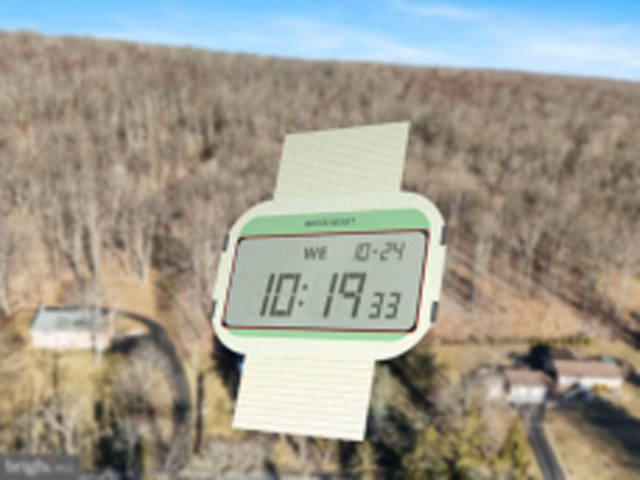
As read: 10:19:33
